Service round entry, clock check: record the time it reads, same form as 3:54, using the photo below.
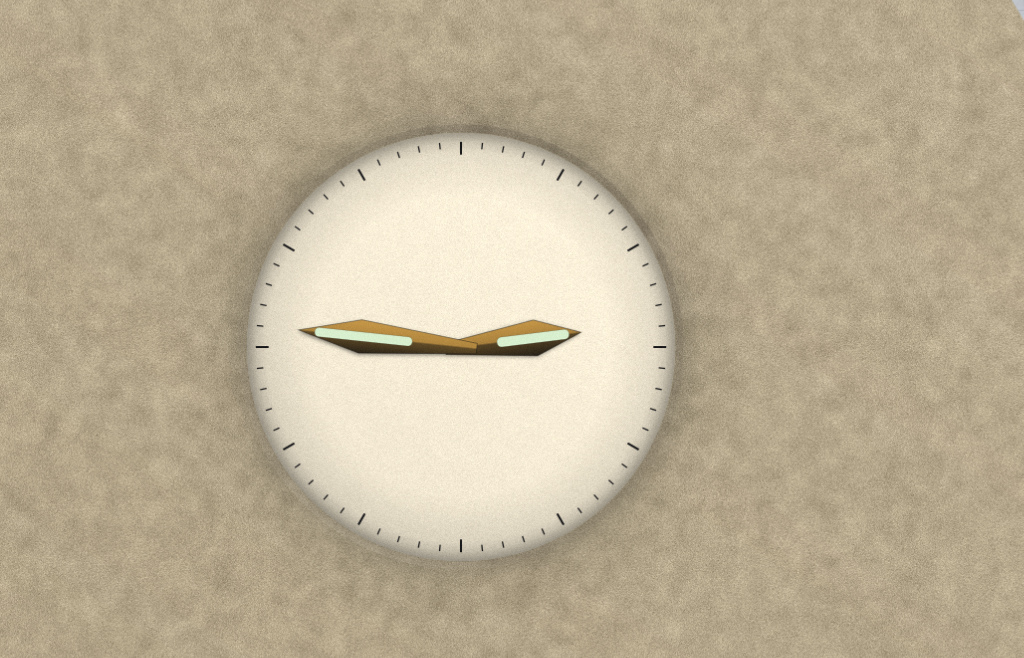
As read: 2:46
